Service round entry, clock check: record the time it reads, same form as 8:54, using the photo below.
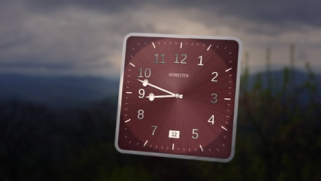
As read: 8:48
